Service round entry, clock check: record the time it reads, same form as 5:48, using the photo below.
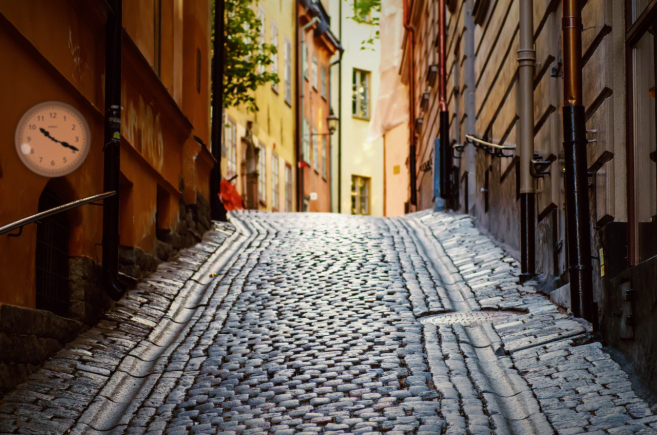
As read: 10:19
